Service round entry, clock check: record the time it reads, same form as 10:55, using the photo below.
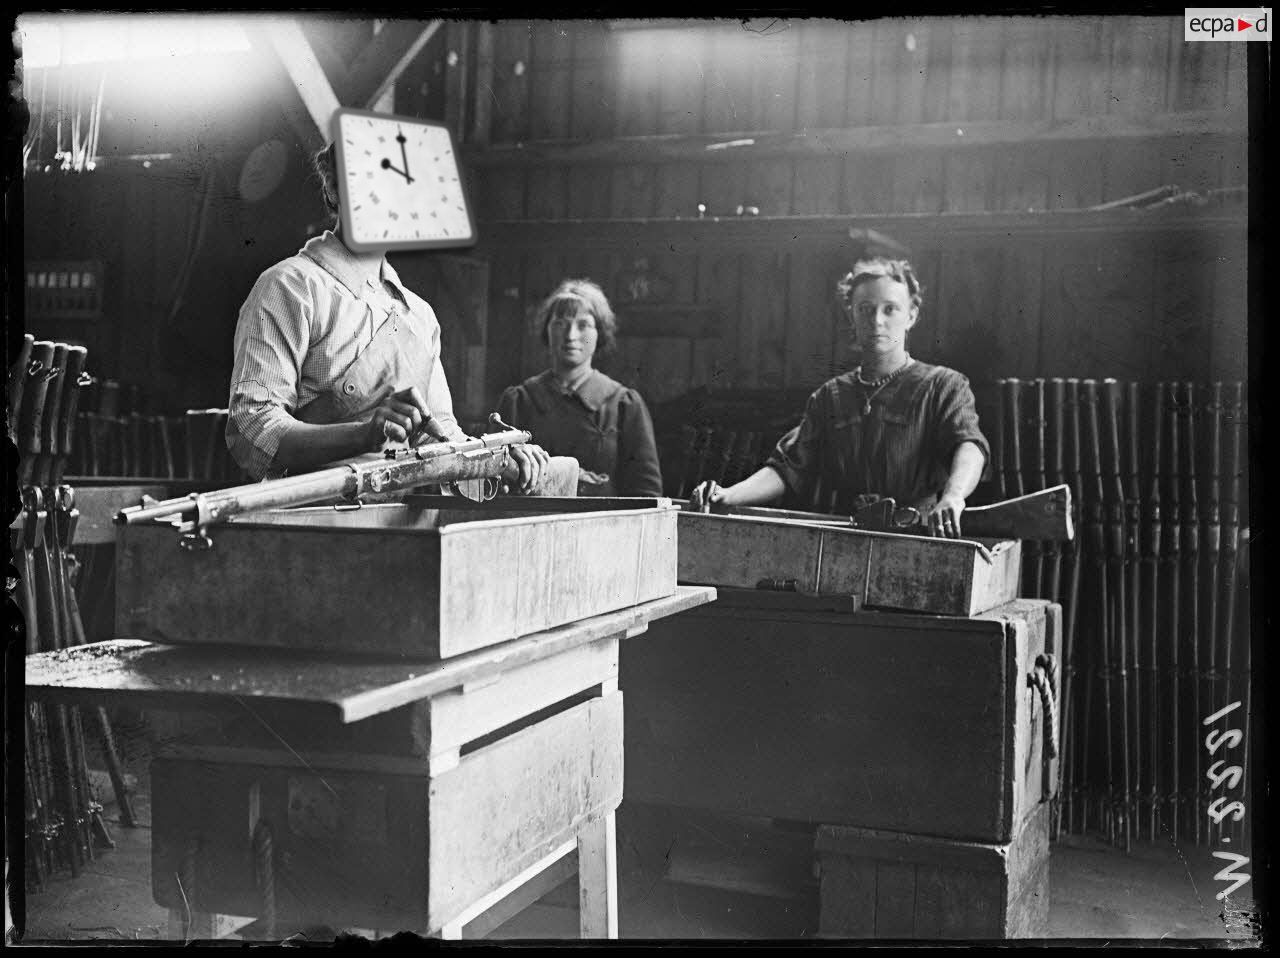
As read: 10:00
